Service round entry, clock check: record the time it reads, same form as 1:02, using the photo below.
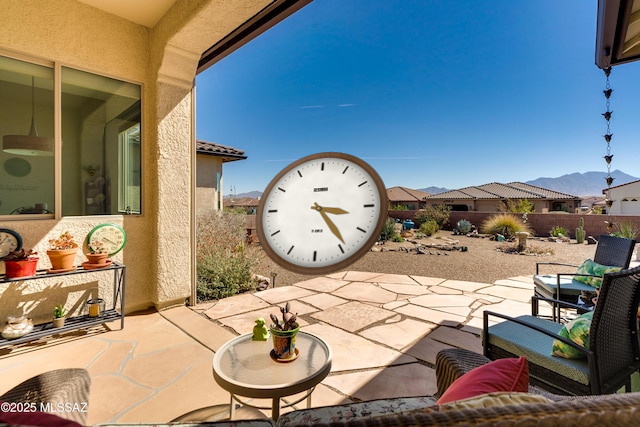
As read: 3:24
